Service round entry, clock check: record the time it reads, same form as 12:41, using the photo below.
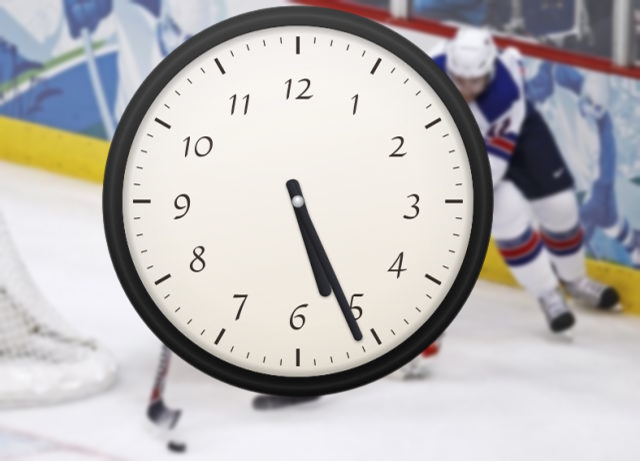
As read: 5:26
